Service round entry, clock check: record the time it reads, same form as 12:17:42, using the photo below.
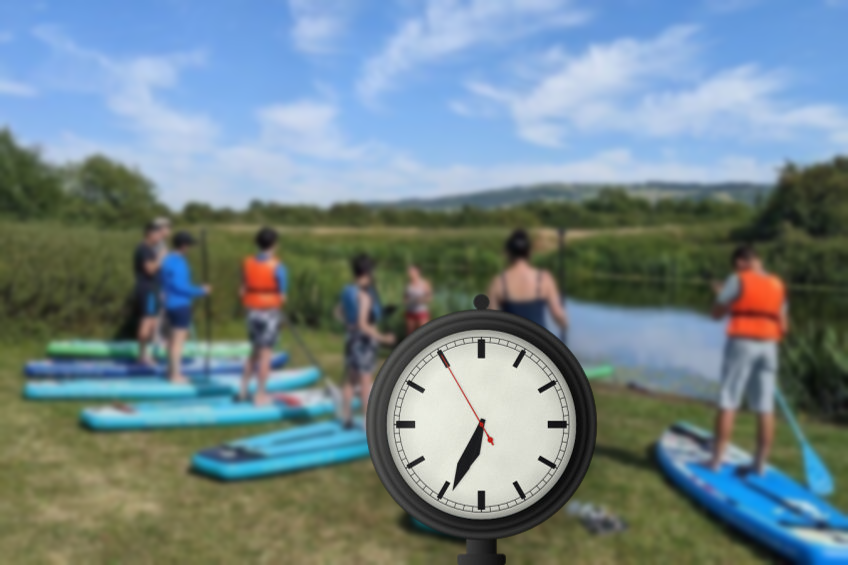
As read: 6:33:55
